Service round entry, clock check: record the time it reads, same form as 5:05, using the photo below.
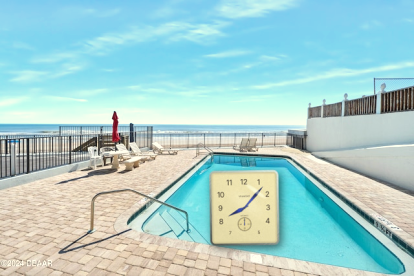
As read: 8:07
